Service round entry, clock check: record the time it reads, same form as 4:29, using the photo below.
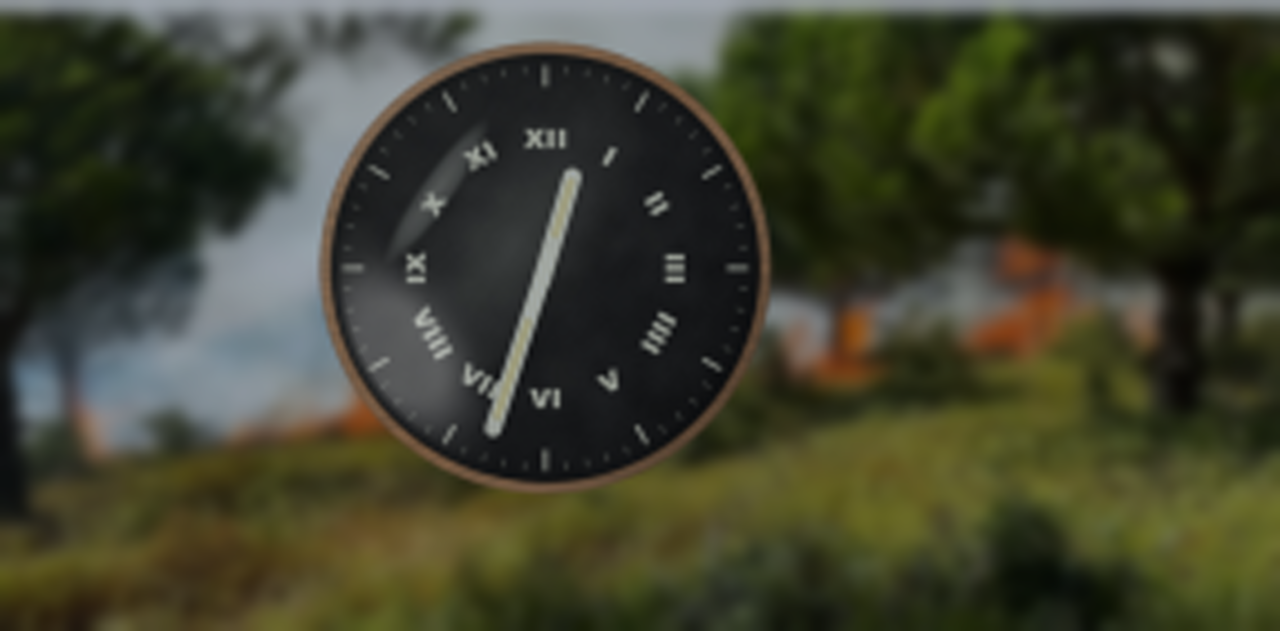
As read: 12:33
